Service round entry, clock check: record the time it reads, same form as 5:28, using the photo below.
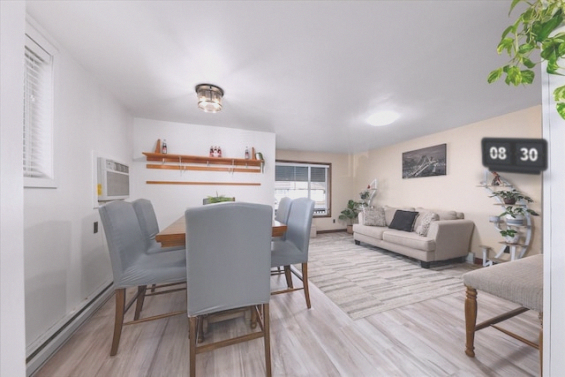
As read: 8:30
